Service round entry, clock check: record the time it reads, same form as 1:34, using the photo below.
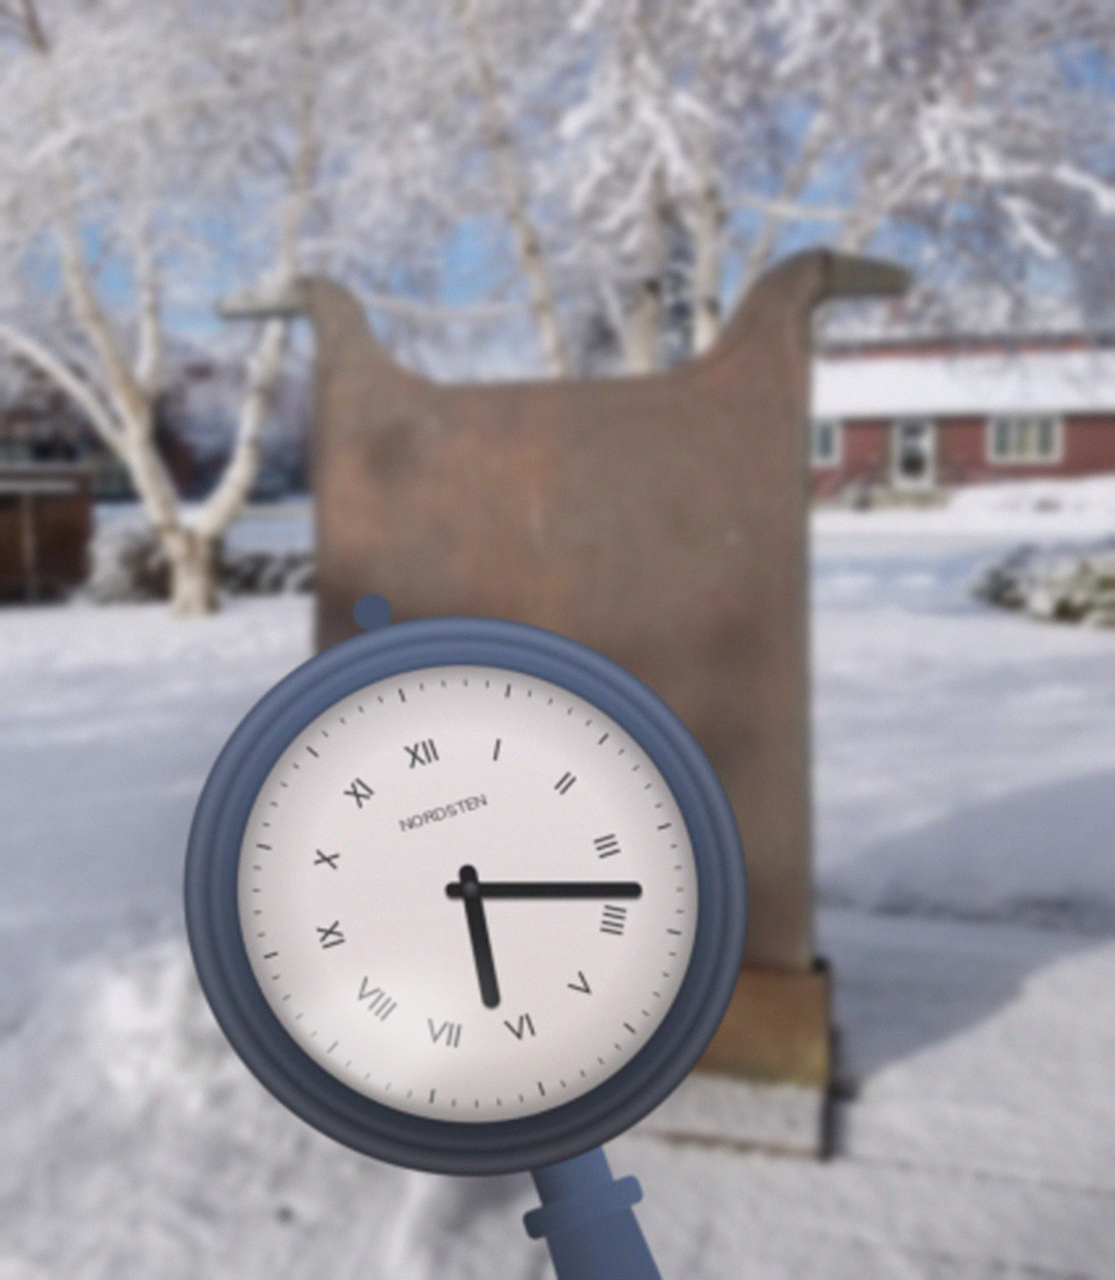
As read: 6:18
